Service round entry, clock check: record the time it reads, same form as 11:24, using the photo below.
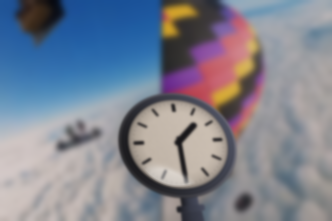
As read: 1:30
